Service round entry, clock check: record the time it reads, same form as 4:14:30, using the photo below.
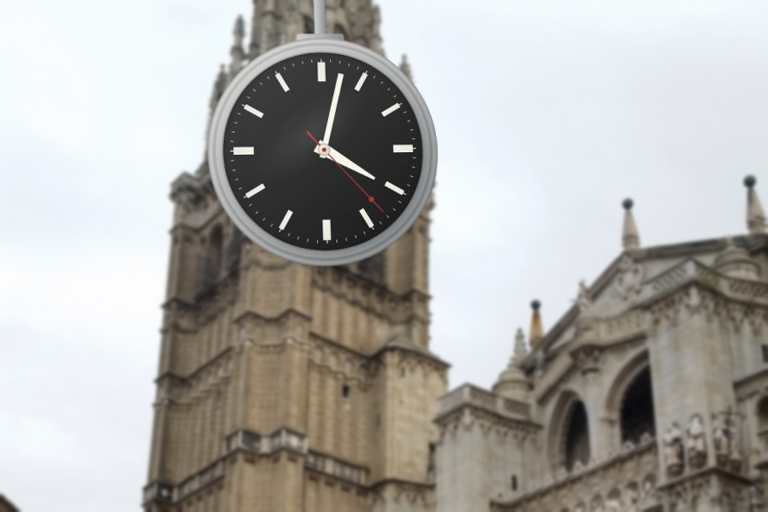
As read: 4:02:23
